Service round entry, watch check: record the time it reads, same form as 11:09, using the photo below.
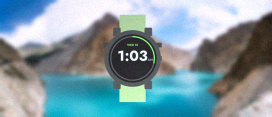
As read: 1:03
